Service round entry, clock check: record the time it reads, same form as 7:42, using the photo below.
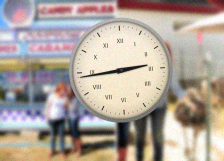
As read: 2:44
